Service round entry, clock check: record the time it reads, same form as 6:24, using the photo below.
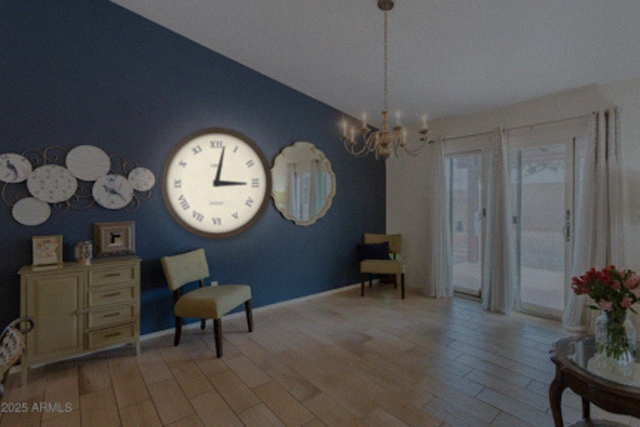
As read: 3:02
